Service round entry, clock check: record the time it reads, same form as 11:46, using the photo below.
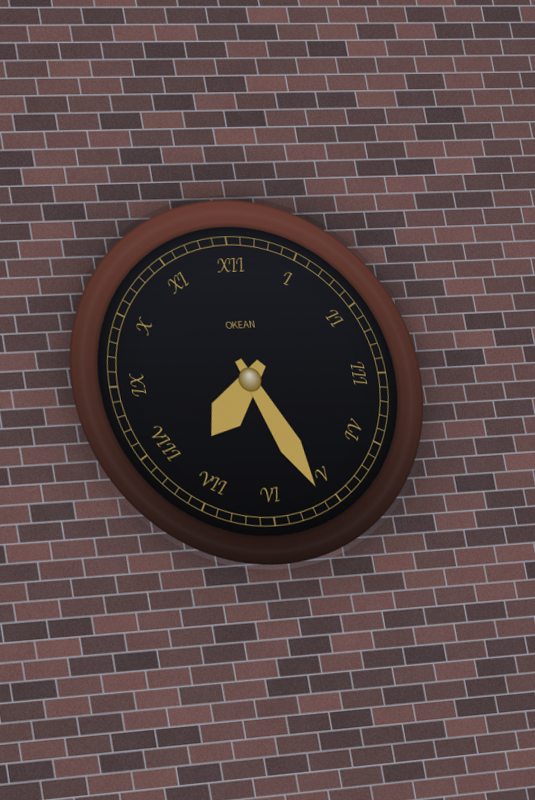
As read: 7:26
